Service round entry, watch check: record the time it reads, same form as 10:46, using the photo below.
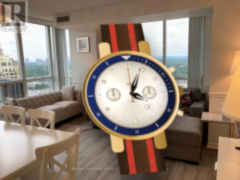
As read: 4:04
